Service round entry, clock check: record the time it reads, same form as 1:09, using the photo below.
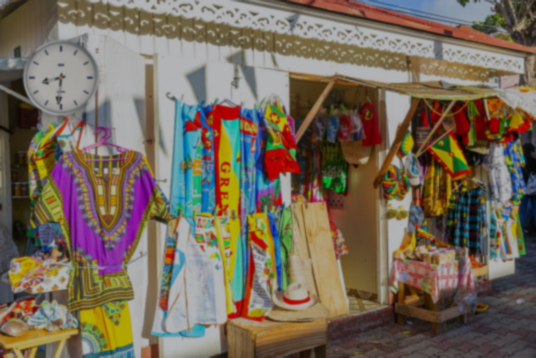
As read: 8:31
